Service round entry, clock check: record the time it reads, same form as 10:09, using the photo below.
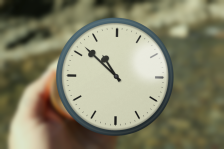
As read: 10:52
